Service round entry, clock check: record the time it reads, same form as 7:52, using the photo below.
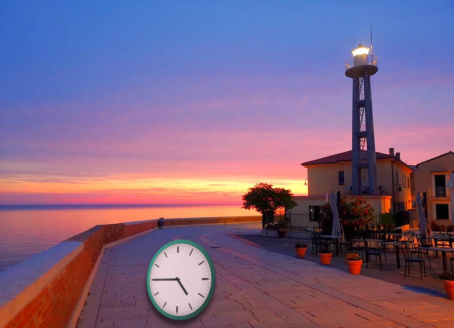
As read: 4:45
